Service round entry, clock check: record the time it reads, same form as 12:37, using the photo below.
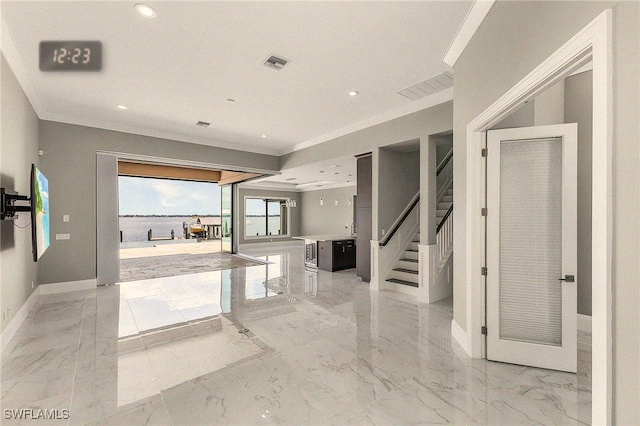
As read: 12:23
